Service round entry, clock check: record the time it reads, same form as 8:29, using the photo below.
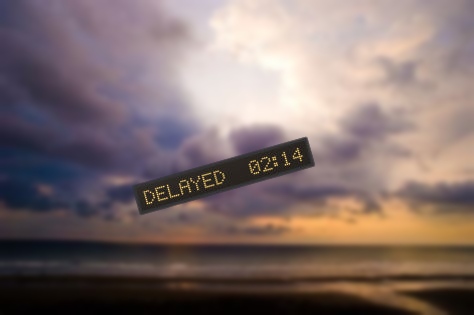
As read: 2:14
